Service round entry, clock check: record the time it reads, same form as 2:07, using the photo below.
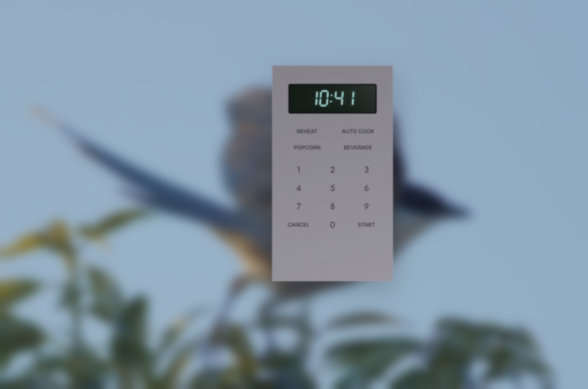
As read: 10:41
